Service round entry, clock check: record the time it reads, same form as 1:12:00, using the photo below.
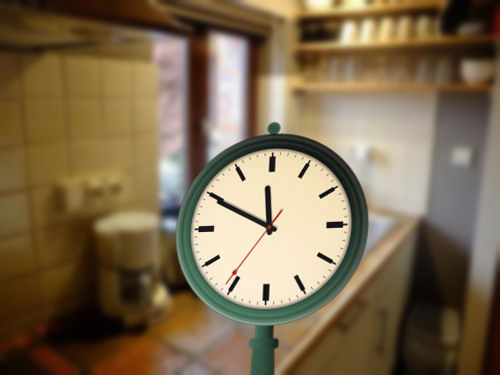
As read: 11:49:36
